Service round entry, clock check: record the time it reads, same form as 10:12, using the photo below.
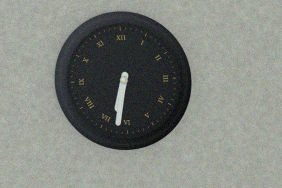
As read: 6:32
